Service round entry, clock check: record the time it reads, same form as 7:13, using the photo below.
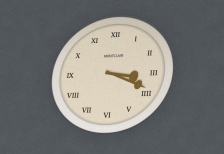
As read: 3:19
